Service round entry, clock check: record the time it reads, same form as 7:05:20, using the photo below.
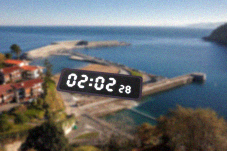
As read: 2:02:28
